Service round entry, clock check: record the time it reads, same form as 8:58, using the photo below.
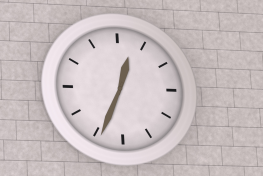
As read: 12:34
